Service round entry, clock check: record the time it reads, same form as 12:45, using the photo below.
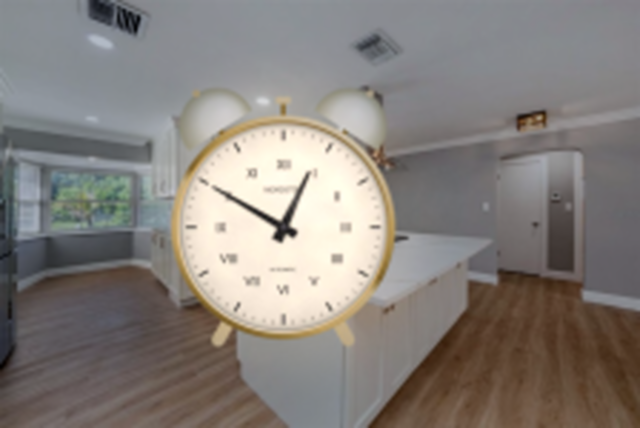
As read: 12:50
